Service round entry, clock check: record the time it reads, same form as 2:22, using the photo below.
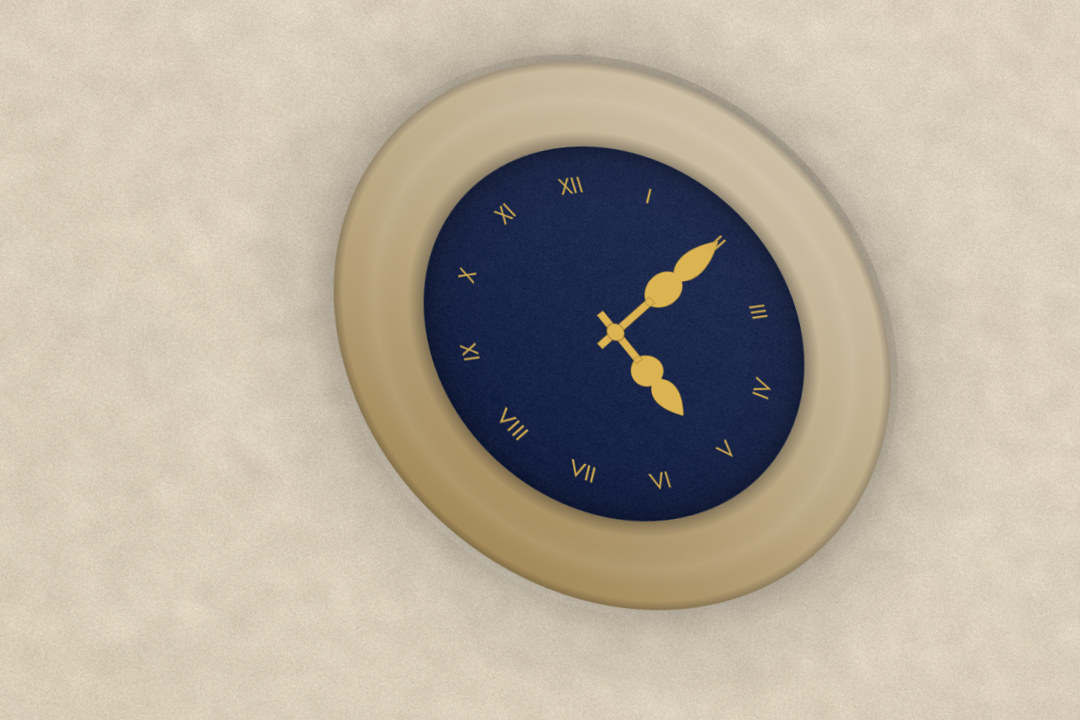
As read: 5:10
